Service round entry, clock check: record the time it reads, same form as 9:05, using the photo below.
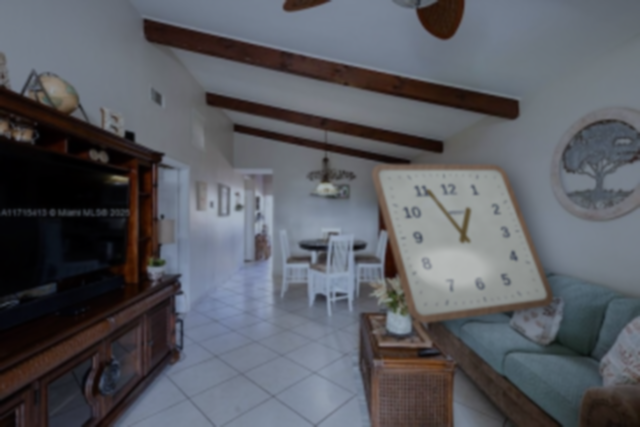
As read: 12:56
